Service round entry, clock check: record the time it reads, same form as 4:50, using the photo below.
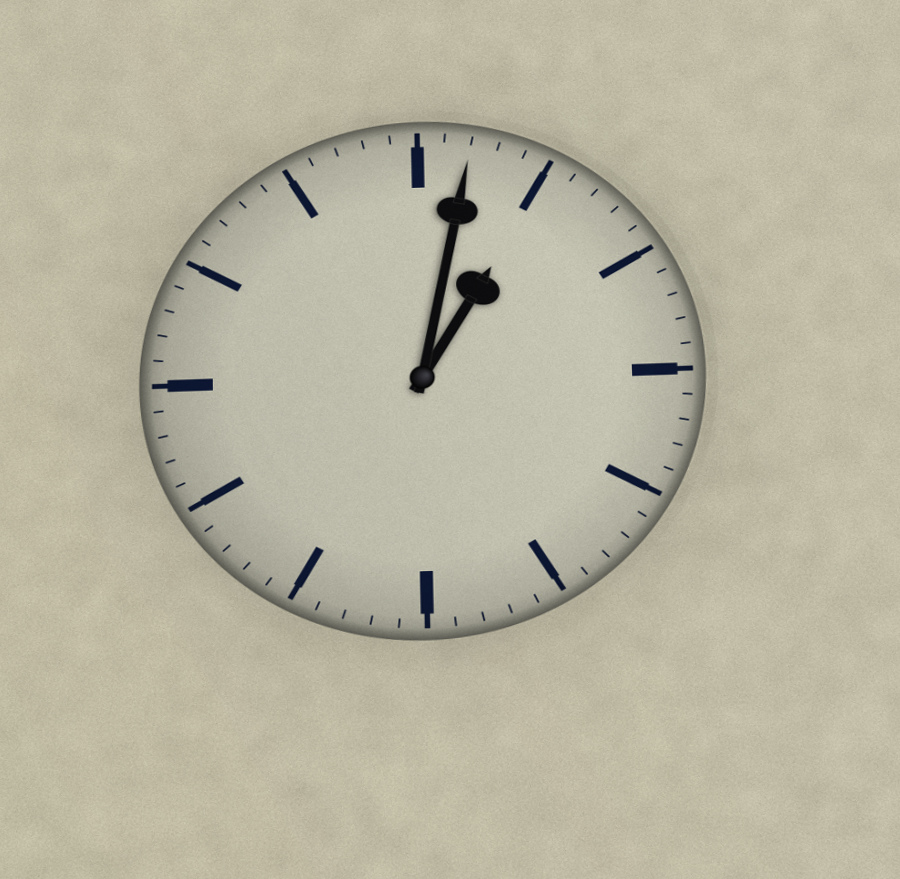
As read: 1:02
